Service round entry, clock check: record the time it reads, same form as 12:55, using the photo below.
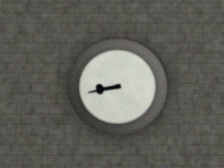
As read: 8:43
